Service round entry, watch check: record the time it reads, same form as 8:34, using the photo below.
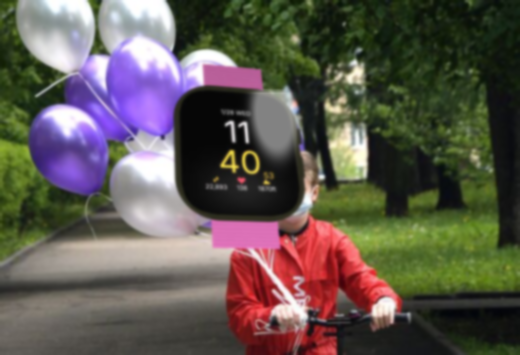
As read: 11:40
